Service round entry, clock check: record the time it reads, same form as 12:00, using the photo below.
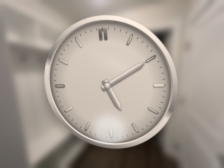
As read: 5:10
